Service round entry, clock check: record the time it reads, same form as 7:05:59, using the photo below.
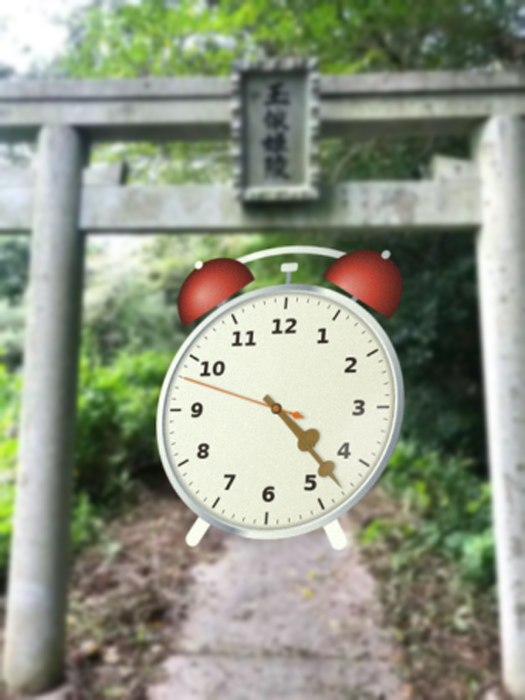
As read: 4:22:48
